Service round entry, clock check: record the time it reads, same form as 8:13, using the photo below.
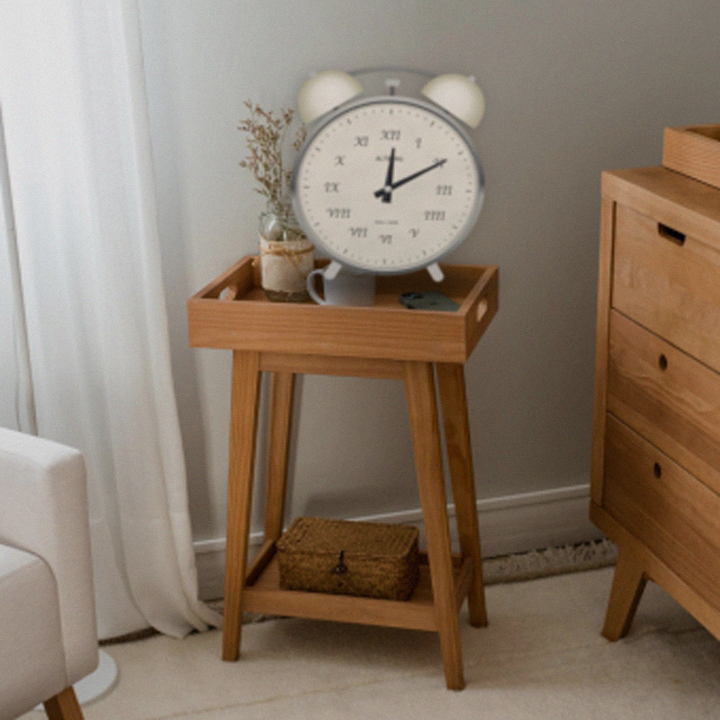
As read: 12:10
